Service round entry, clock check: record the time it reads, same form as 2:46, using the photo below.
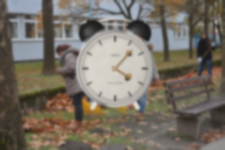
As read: 4:07
